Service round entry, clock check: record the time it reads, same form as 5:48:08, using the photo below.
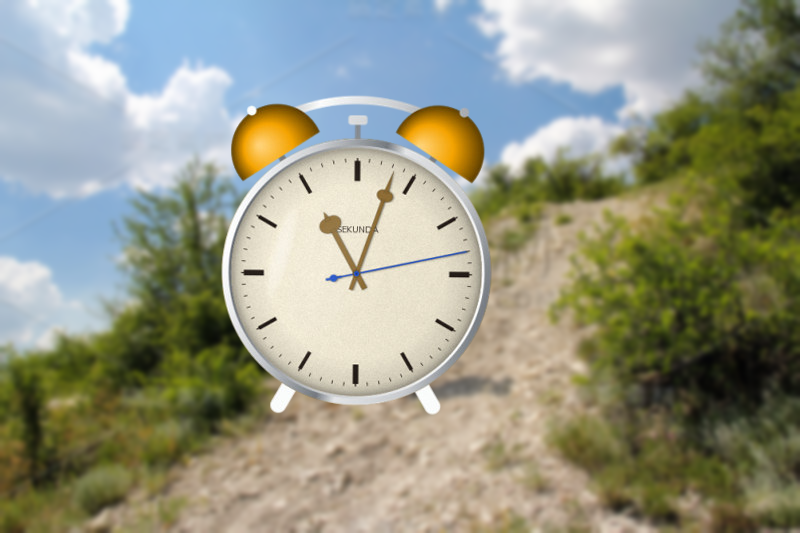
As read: 11:03:13
